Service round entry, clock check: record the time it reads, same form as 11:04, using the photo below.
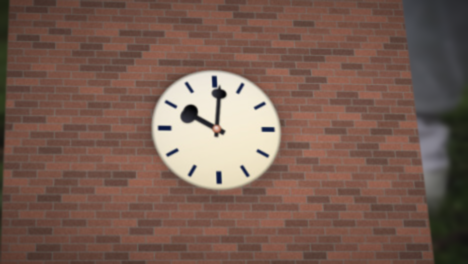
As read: 10:01
